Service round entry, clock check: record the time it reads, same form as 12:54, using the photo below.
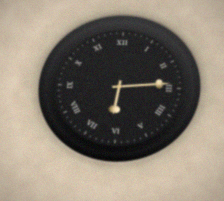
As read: 6:14
